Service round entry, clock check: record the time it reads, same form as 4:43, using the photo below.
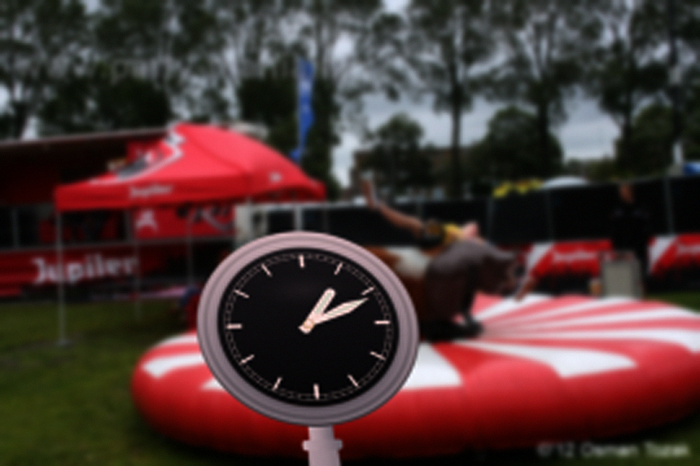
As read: 1:11
